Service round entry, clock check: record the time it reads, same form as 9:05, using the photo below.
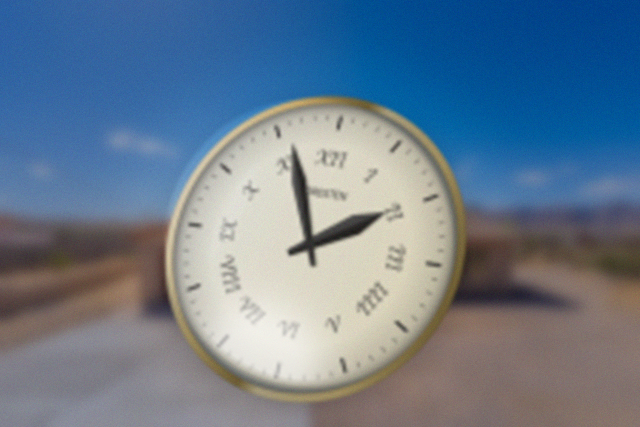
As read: 1:56
